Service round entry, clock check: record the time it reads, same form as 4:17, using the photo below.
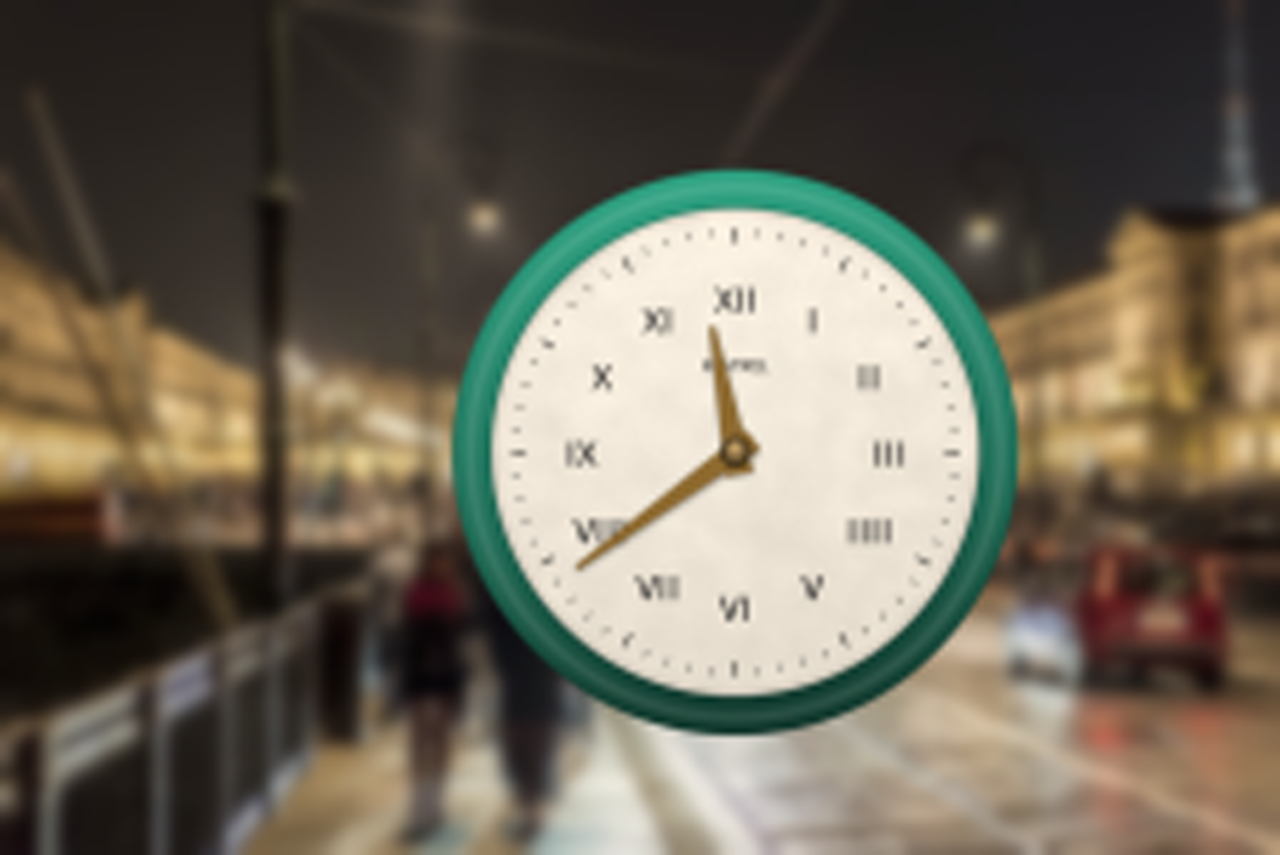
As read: 11:39
